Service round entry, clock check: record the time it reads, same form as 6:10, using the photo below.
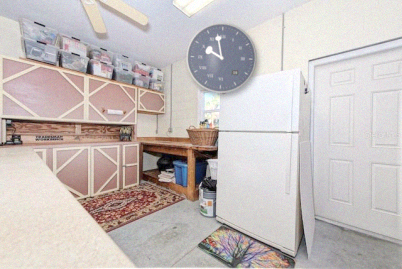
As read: 9:58
